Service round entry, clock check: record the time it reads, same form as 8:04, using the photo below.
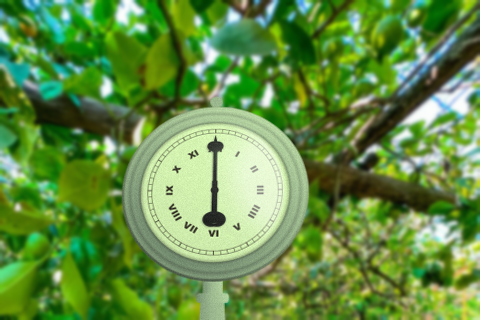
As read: 6:00
